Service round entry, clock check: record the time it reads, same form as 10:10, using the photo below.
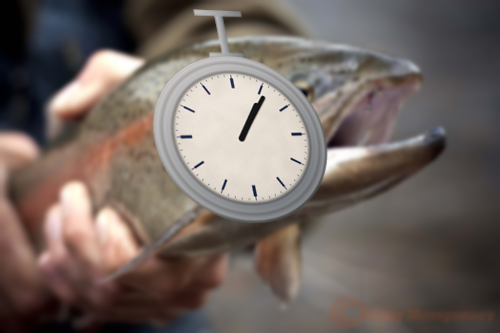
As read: 1:06
